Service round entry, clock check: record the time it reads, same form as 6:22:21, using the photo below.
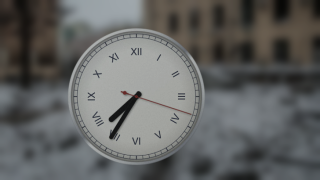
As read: 7:35:18
